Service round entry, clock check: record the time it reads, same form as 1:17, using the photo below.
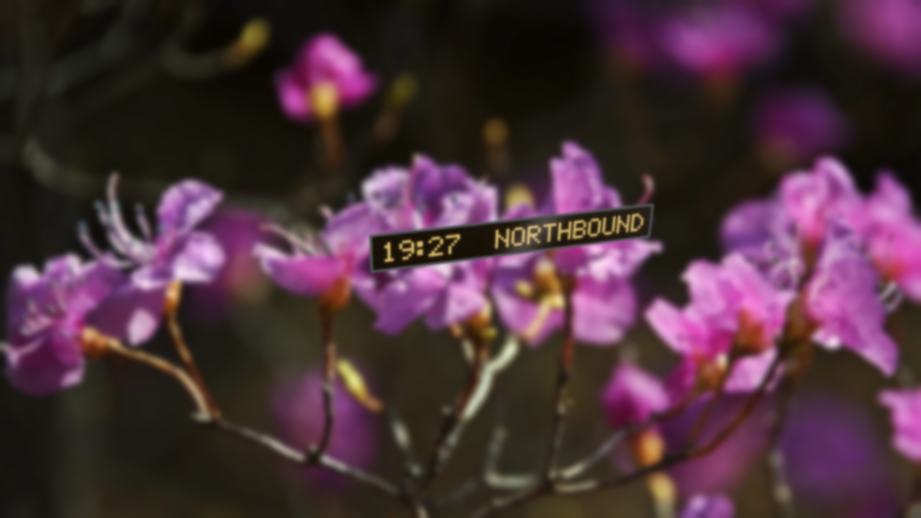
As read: 19:27
